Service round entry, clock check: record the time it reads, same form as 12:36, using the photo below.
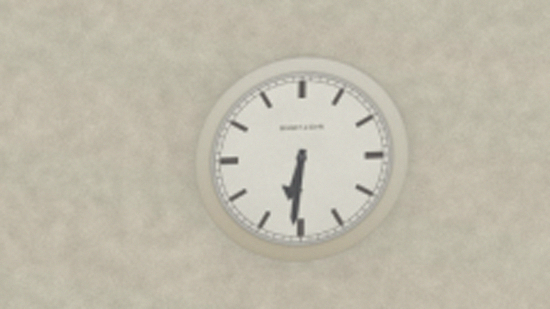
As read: 6:31
